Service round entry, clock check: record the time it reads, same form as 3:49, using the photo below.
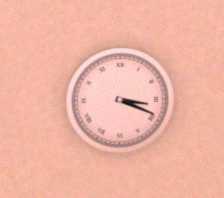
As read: 3:19
